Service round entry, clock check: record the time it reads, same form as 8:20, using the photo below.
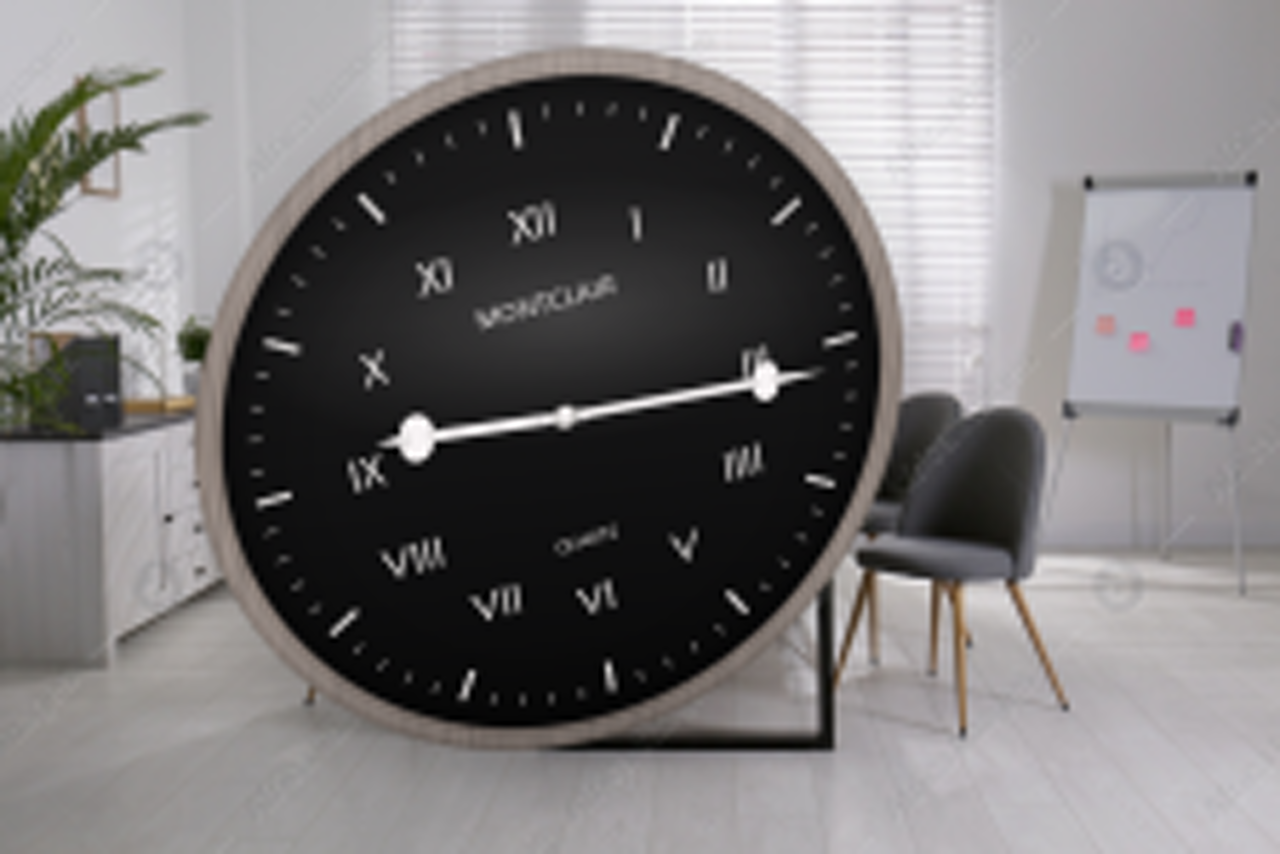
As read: 9:16
